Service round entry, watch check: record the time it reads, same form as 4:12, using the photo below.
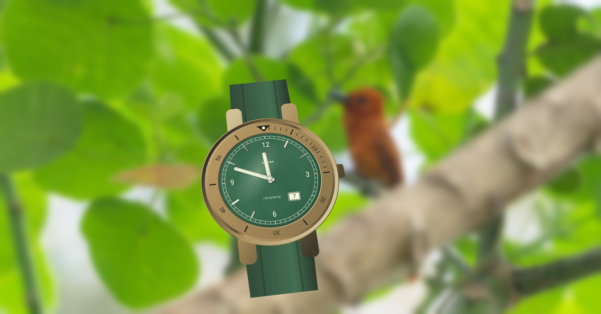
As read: 11:49
